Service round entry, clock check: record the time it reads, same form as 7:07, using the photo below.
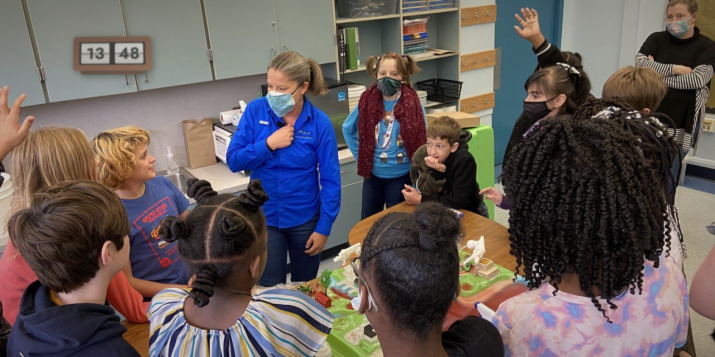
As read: 13:48
